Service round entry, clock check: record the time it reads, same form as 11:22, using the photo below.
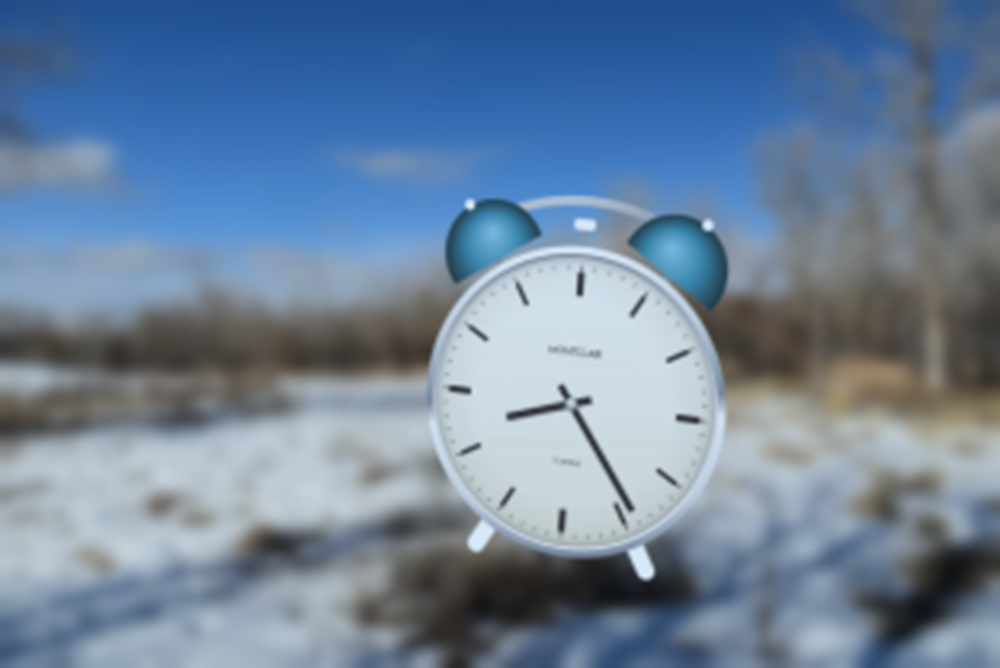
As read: 8:24
